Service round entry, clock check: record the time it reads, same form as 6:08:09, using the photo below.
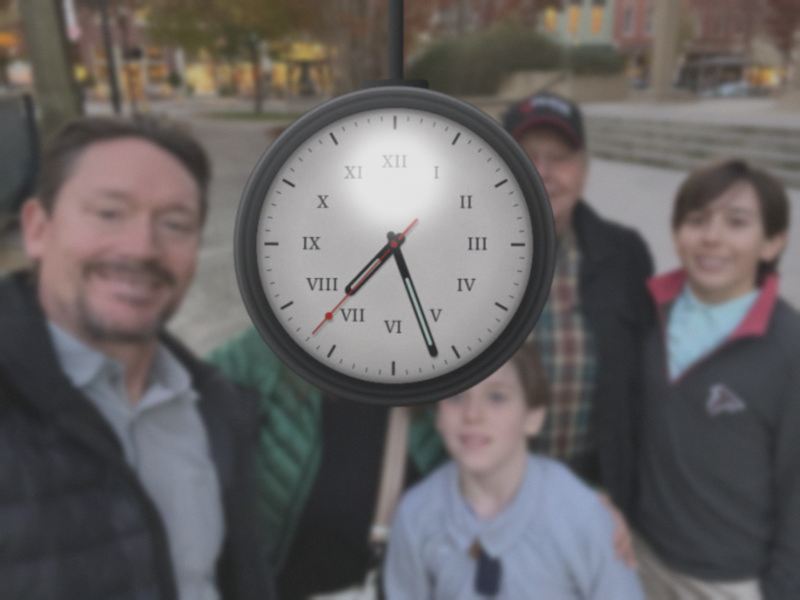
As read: 7:26:37
